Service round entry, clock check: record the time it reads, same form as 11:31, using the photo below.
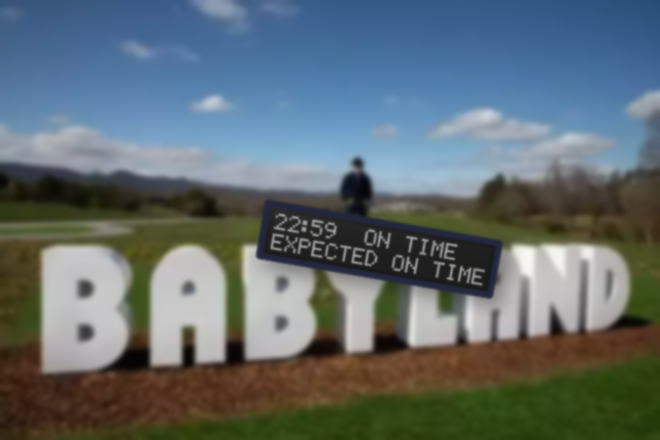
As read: 22:59
